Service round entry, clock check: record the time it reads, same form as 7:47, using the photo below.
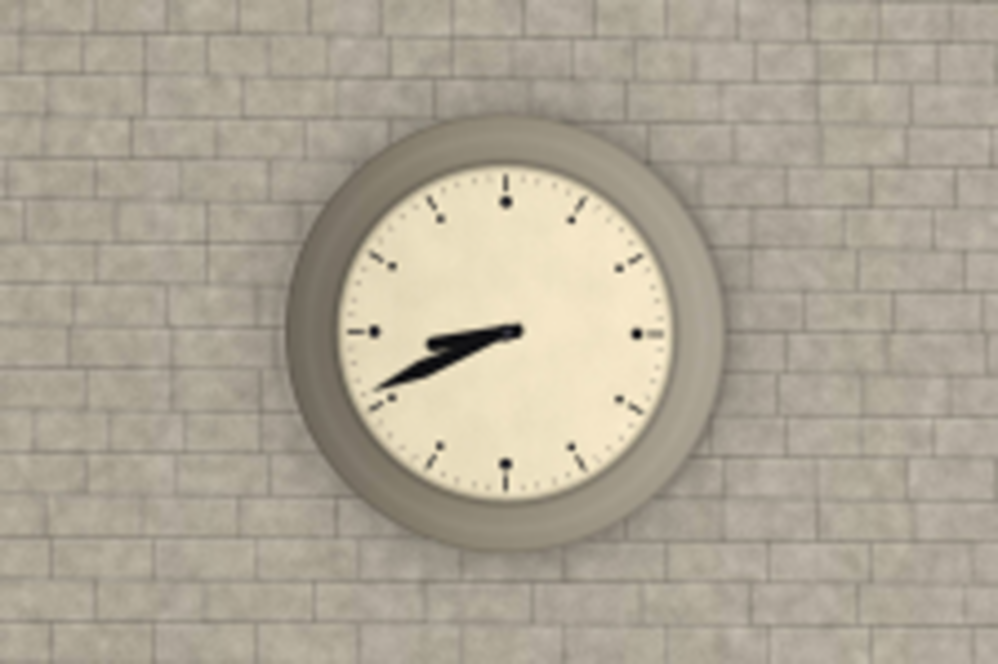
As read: 8:41
